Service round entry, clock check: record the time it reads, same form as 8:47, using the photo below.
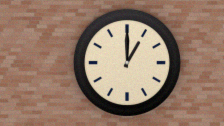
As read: 1:00
